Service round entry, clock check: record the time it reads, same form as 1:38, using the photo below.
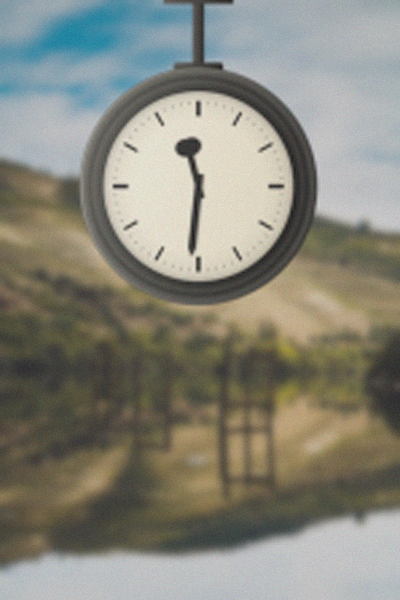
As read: 11:31
